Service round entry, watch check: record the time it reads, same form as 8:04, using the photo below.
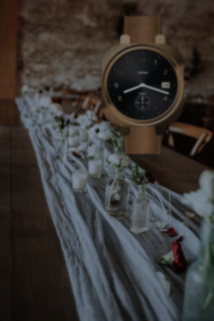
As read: 8:18
